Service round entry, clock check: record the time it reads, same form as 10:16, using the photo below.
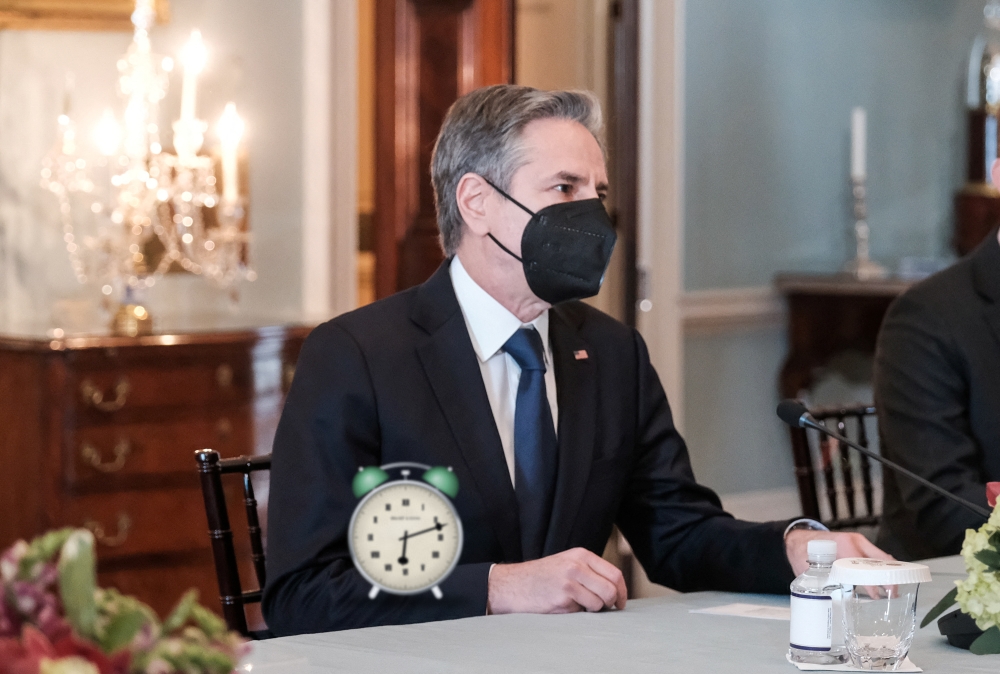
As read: 6:12
